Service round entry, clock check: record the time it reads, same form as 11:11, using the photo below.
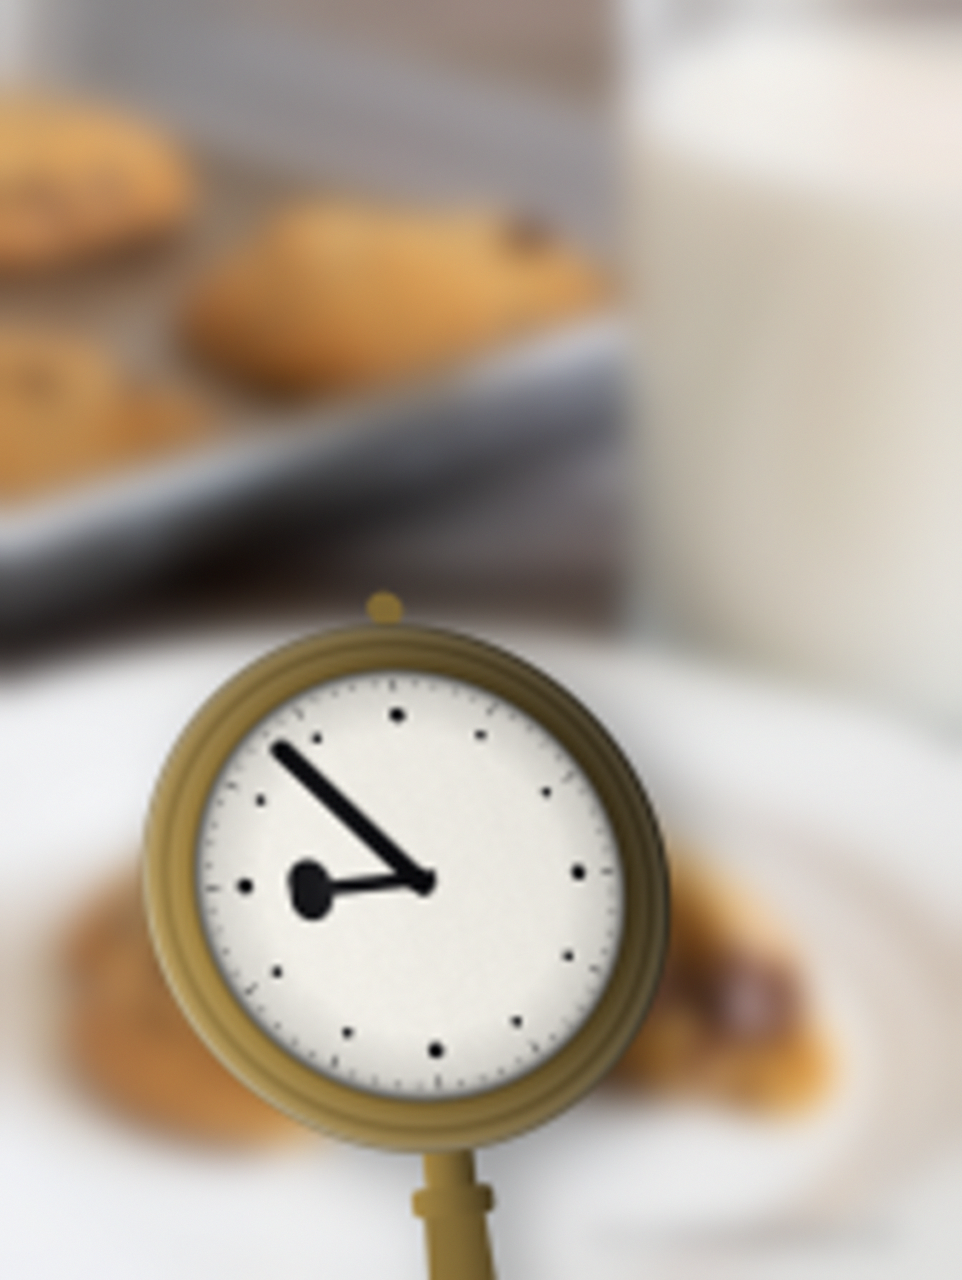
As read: 8:53
